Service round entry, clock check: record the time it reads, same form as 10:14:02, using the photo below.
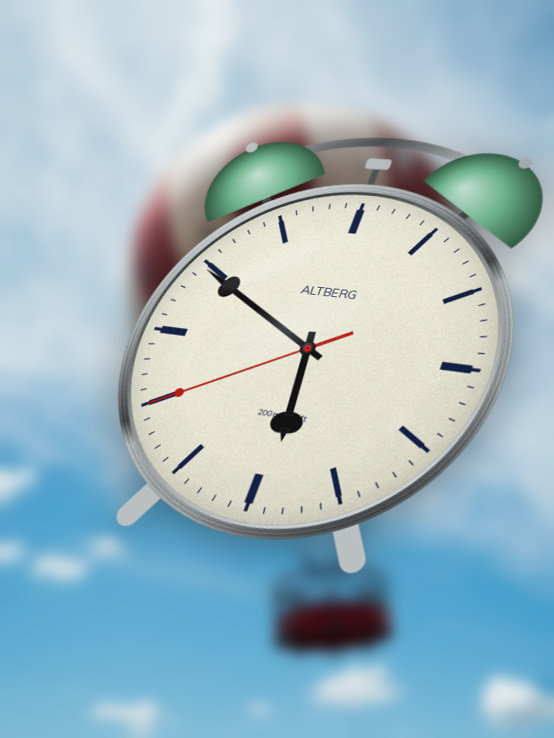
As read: 5:49:40
